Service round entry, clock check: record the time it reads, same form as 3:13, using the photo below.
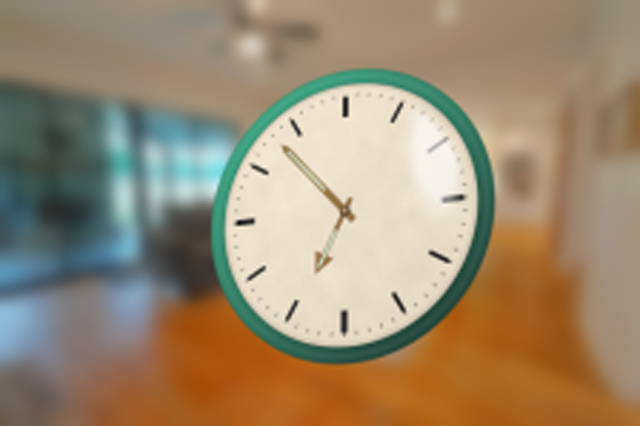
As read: 6:53
